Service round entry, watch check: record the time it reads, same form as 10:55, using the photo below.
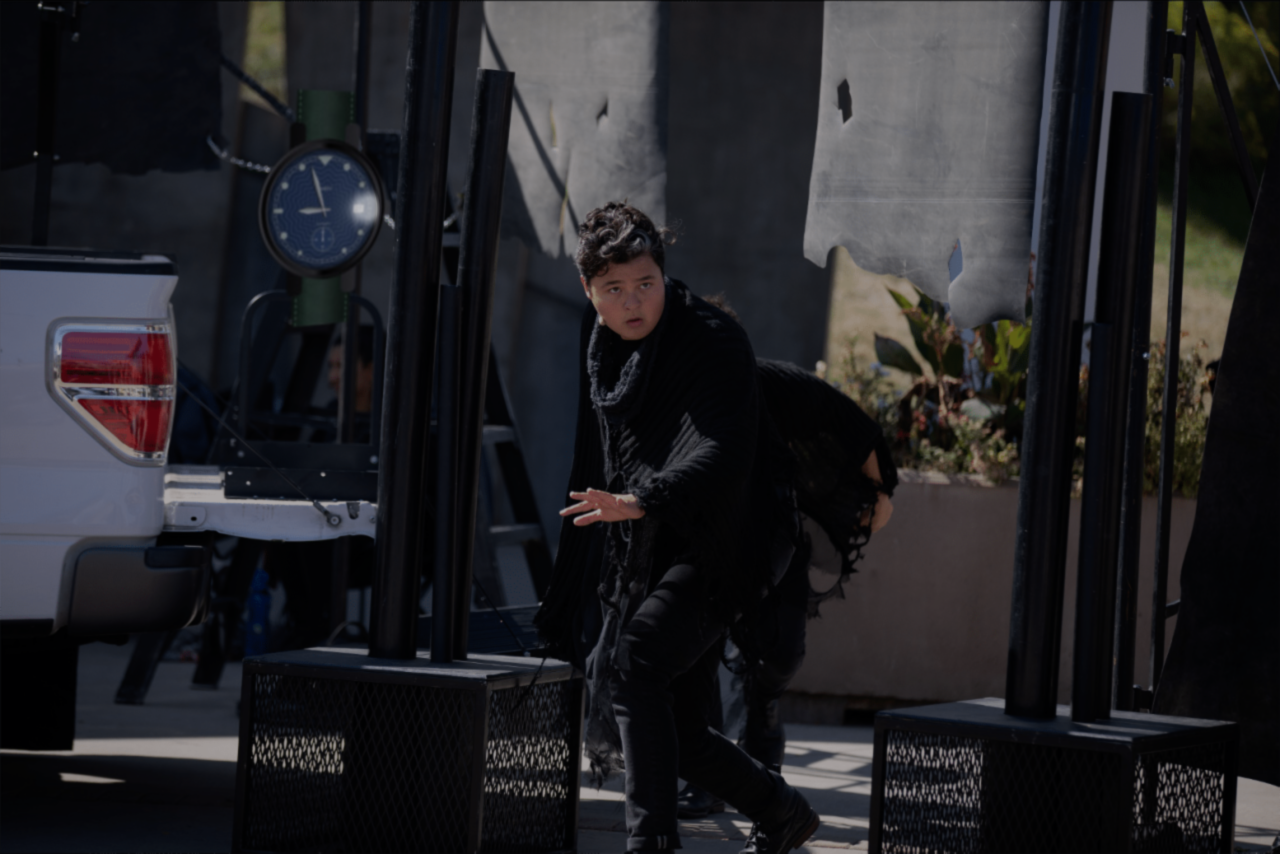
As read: 8:57
